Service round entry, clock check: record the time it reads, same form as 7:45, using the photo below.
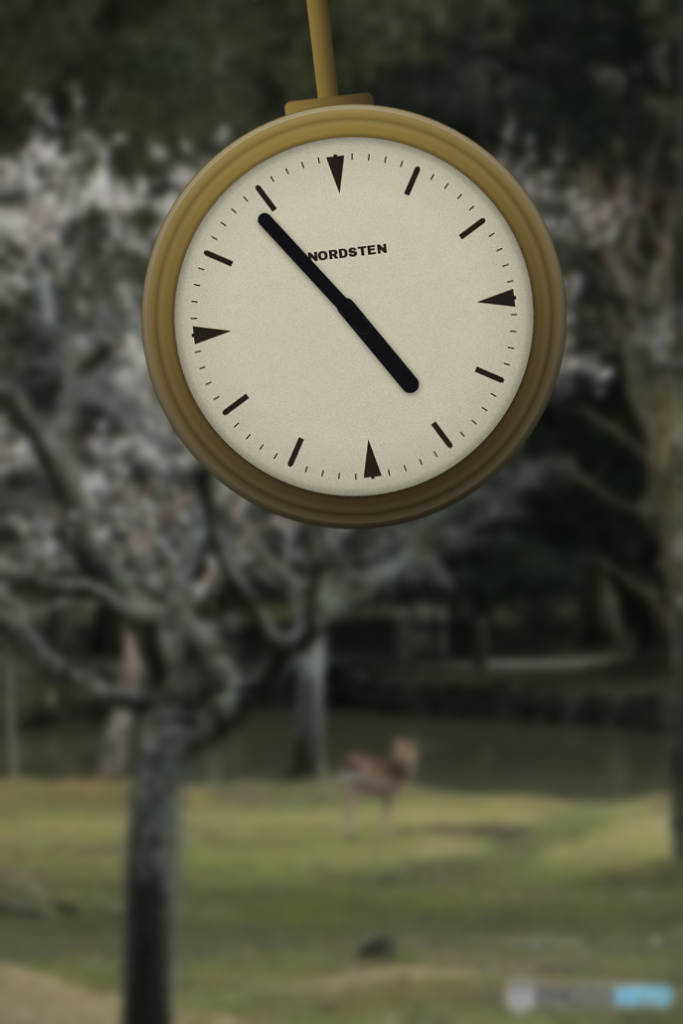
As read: 4:54
